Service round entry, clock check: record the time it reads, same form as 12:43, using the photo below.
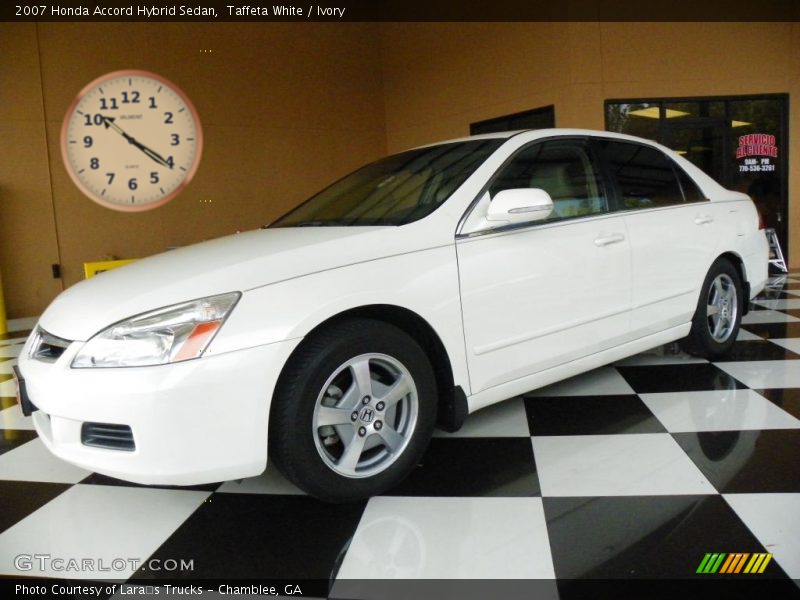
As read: 10:21
